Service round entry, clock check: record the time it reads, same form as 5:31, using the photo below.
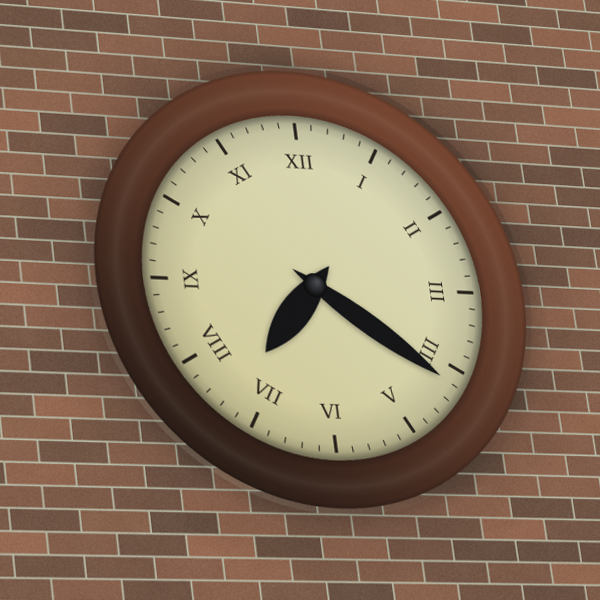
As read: 7:21
